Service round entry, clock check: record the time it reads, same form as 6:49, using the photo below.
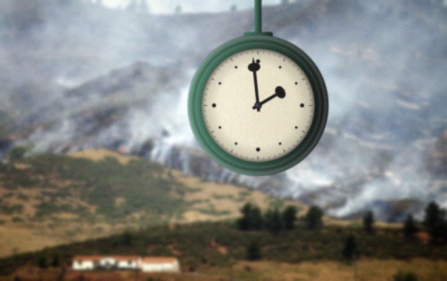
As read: 1:59
